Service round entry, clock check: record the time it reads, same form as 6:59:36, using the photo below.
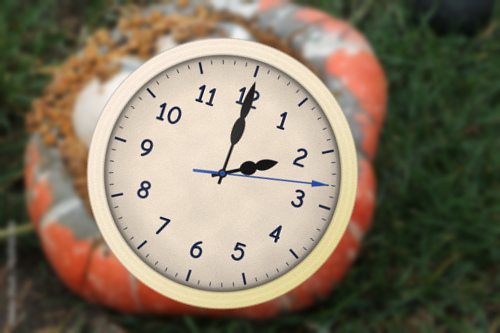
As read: 2:00:13
